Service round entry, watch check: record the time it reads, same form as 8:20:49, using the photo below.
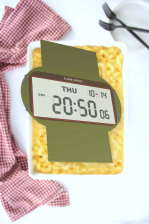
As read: 20:50:06
